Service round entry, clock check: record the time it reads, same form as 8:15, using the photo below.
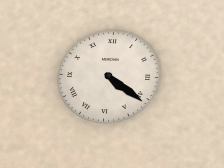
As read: 4:21
